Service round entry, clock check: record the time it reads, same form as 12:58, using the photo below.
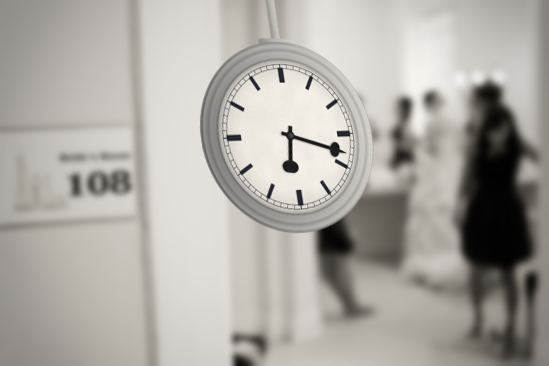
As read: 6:18
